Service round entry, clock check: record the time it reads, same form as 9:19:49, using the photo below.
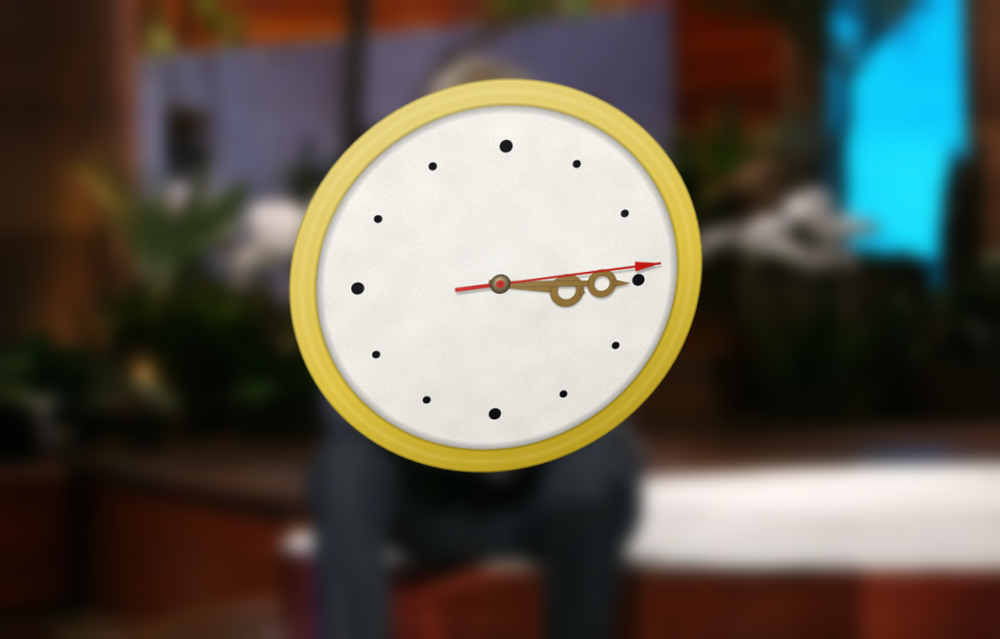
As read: 3:15:14
